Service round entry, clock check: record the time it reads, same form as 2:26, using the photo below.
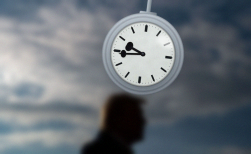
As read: 9:44
